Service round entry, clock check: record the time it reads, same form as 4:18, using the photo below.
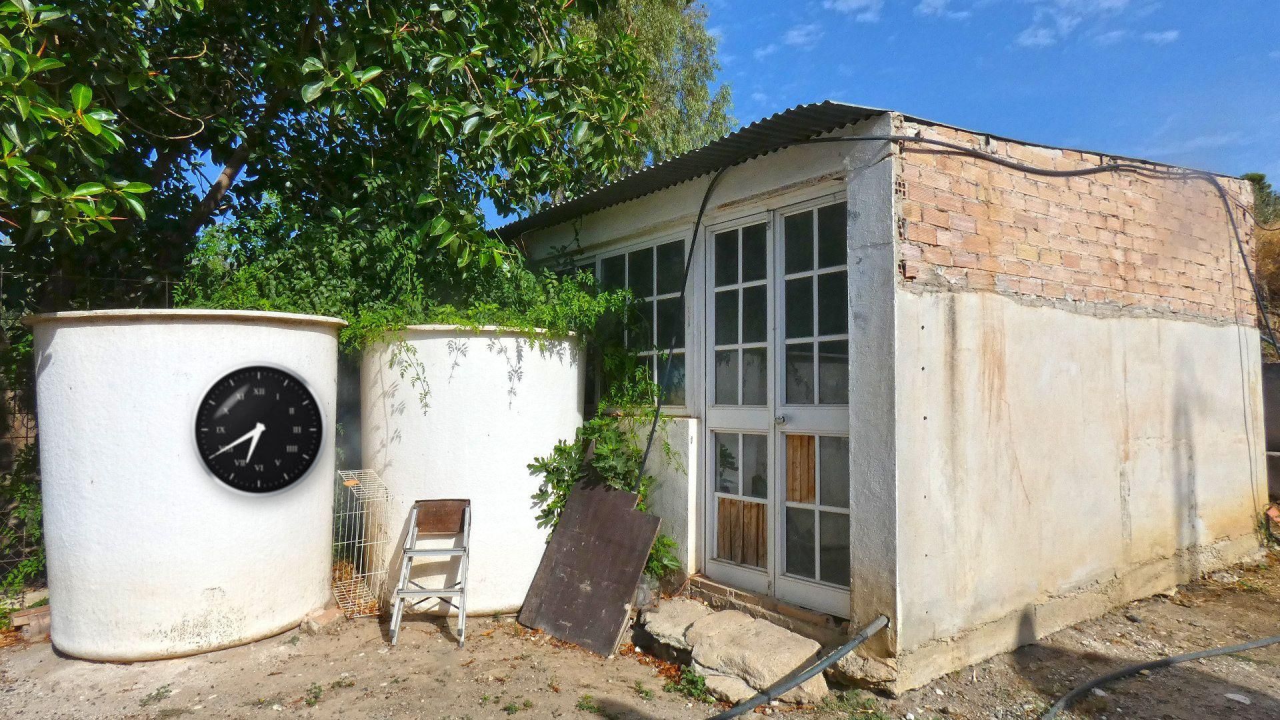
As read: 6:40
